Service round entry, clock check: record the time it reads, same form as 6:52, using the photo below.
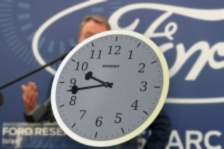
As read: 9:43
